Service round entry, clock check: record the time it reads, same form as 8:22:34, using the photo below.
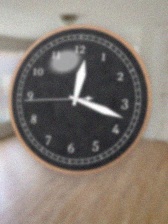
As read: 12:17:44
